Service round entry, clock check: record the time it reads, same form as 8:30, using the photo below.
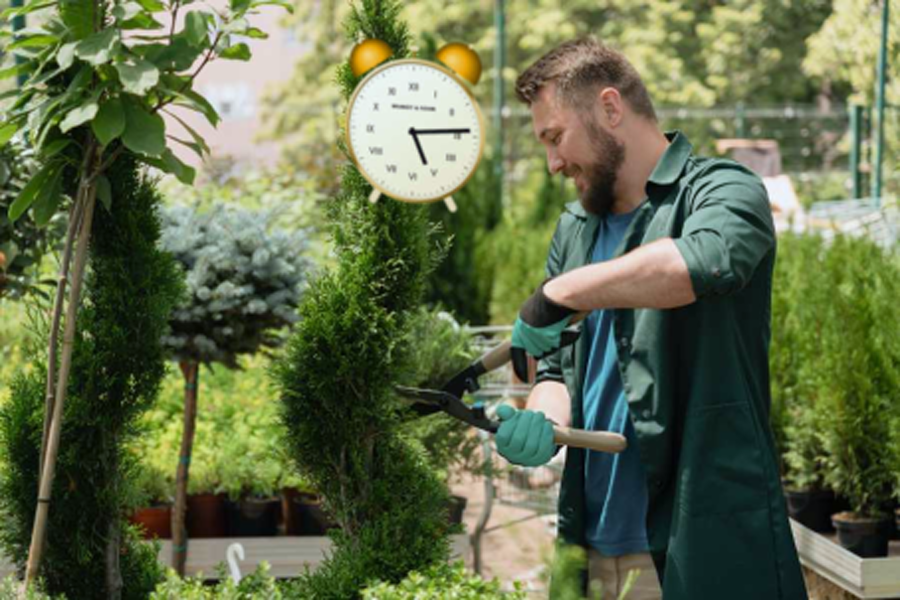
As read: 5:14
